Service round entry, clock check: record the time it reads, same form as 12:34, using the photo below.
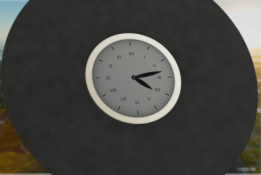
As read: 4:13
